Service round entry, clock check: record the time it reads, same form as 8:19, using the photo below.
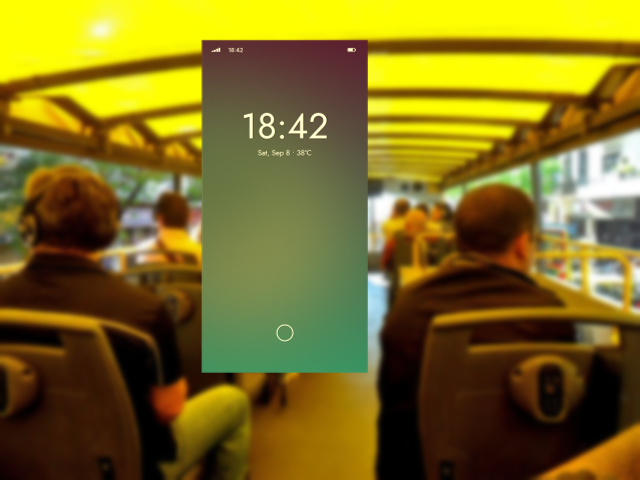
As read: 18:42
